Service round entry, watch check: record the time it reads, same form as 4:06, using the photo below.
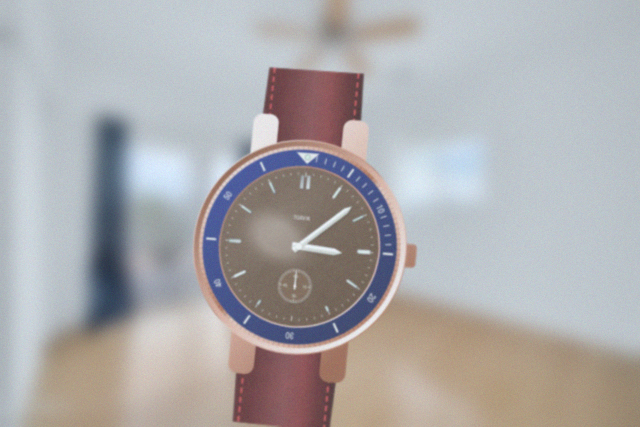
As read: 3:08
